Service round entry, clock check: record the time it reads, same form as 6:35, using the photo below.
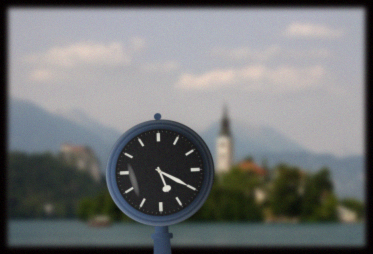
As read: 5:20
